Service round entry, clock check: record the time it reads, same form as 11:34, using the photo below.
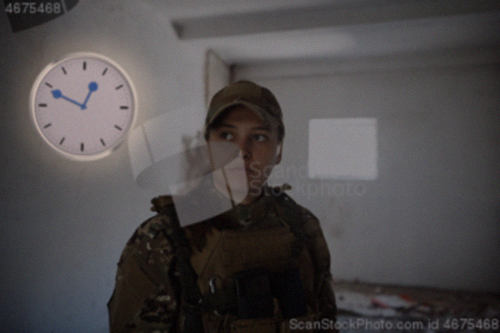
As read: 12:49
